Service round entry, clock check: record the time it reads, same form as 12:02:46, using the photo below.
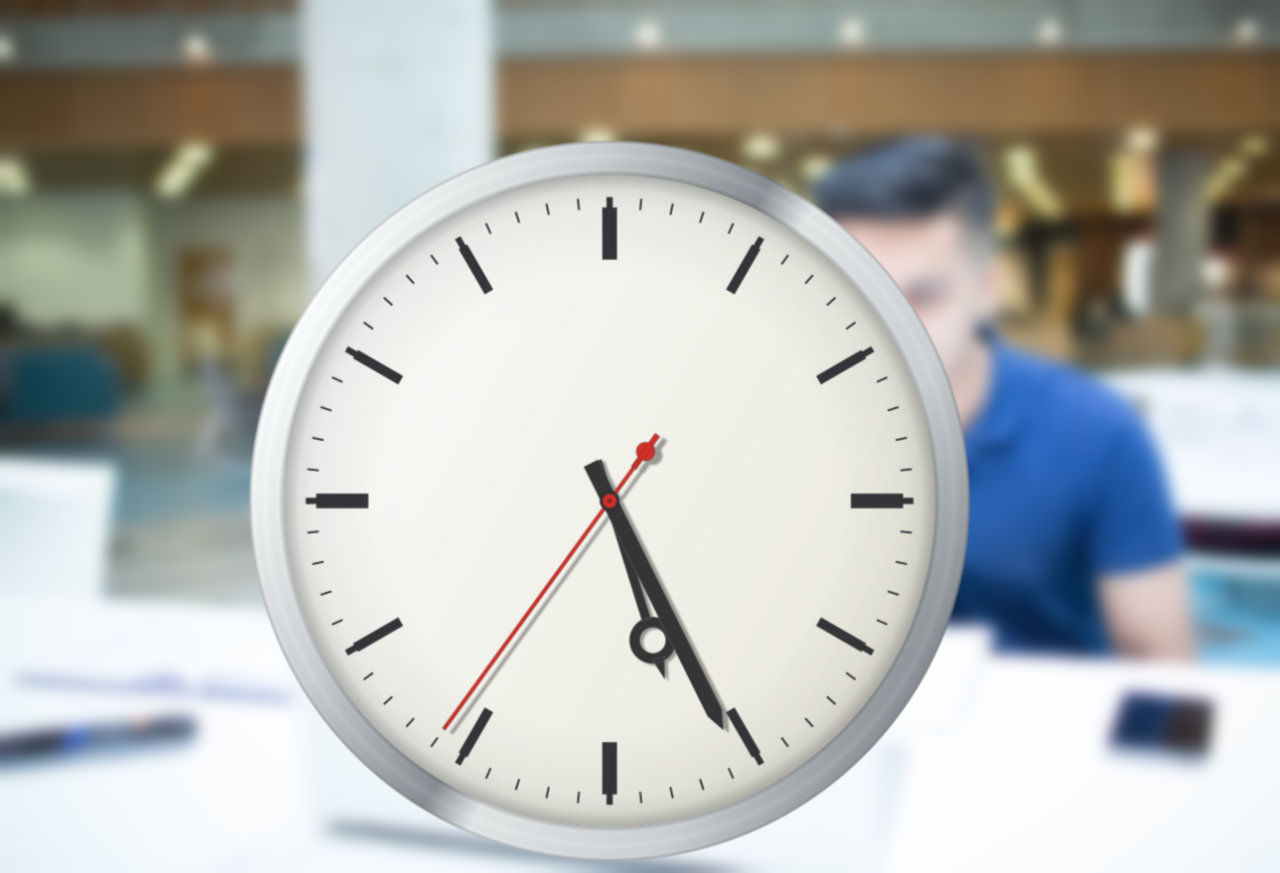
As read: 5:25:36
